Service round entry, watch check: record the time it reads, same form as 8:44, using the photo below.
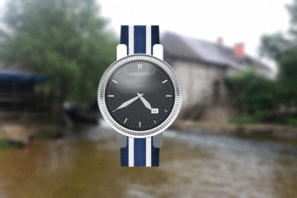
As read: 4:40
